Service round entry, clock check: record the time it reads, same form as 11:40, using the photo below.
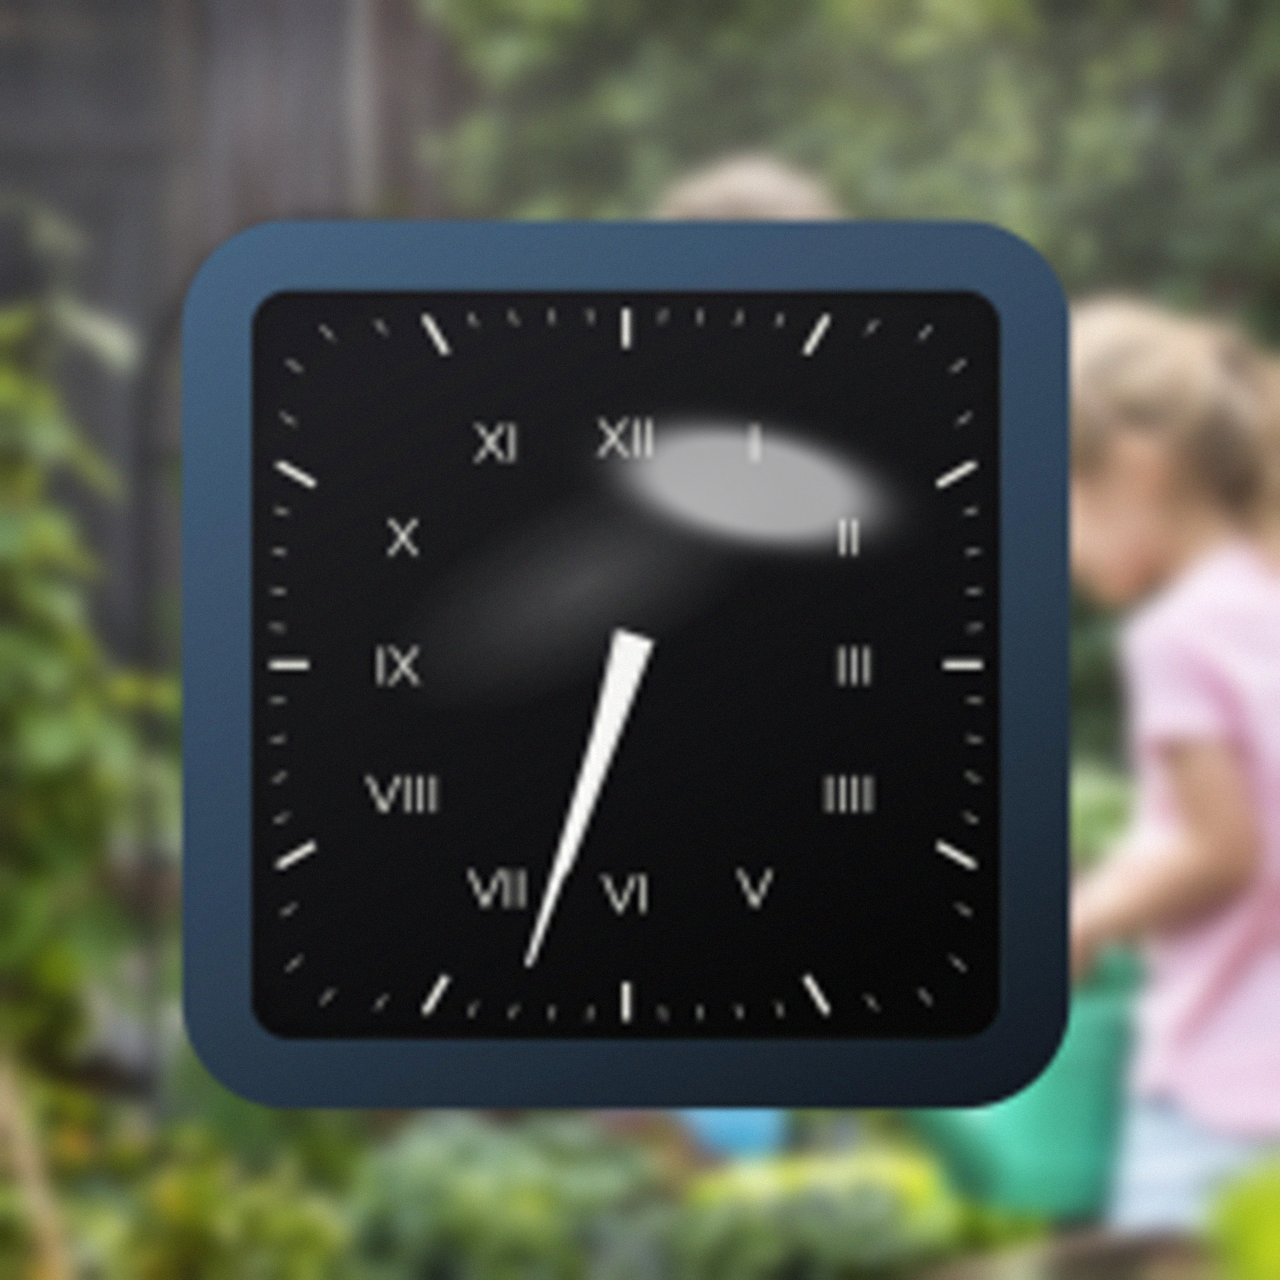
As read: 6:33
